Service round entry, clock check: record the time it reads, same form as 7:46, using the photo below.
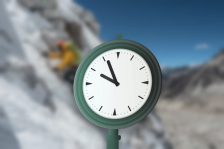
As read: 9:56
